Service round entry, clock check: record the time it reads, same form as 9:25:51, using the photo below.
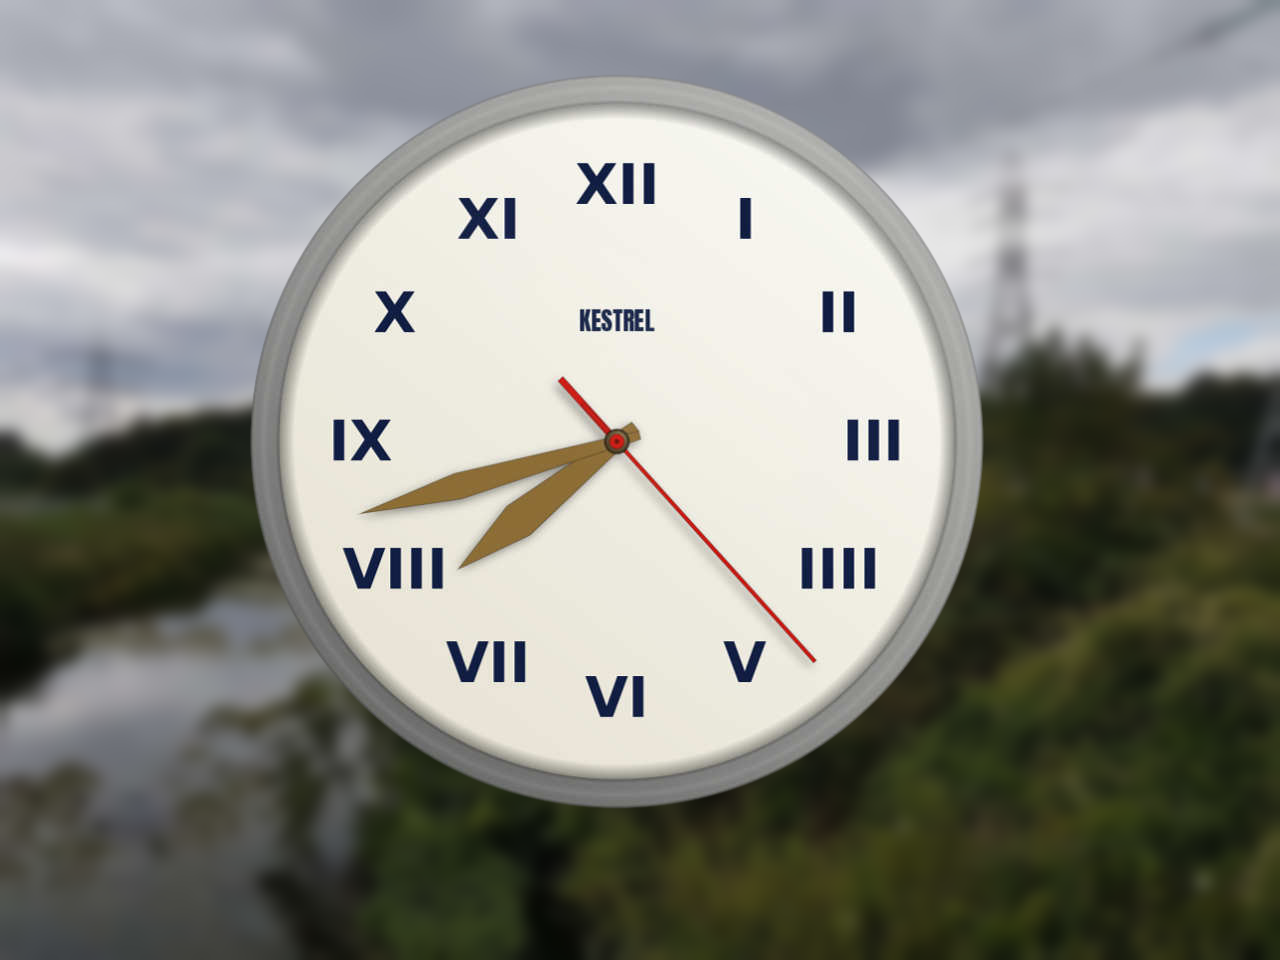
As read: 7:42:23
